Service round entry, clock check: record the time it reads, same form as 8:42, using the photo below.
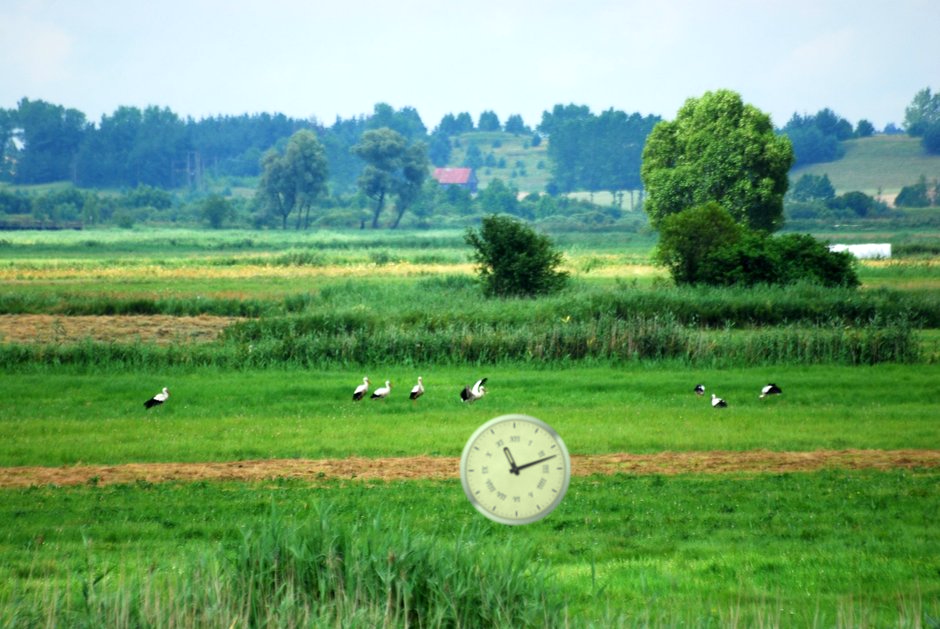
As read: 11:12
